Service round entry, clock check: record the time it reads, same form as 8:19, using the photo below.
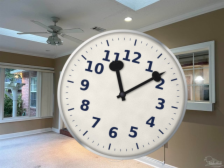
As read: 11:08
